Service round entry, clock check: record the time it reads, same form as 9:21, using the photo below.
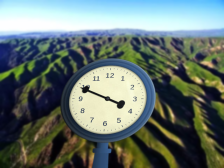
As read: 3:49
